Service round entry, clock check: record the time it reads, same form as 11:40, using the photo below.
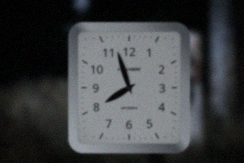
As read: 7:57
